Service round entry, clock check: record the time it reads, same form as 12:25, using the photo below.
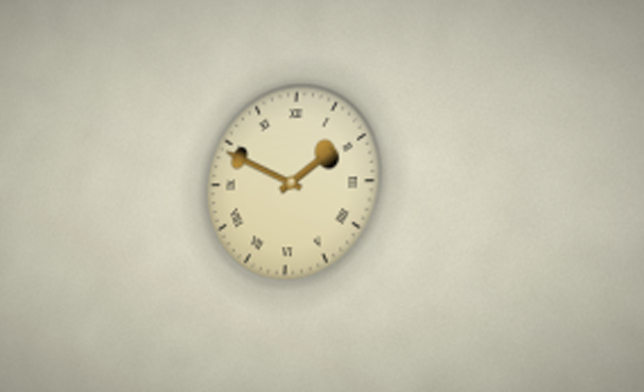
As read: 1:49
